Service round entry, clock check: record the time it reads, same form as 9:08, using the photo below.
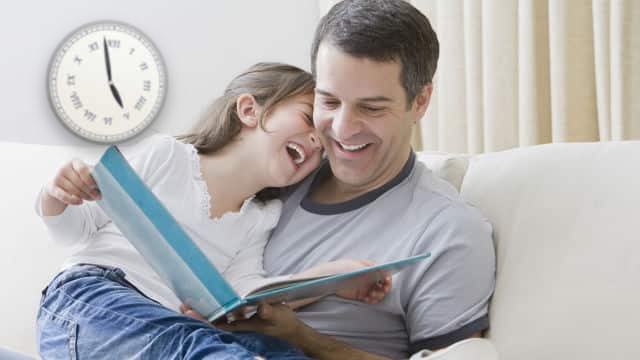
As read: 4:58
